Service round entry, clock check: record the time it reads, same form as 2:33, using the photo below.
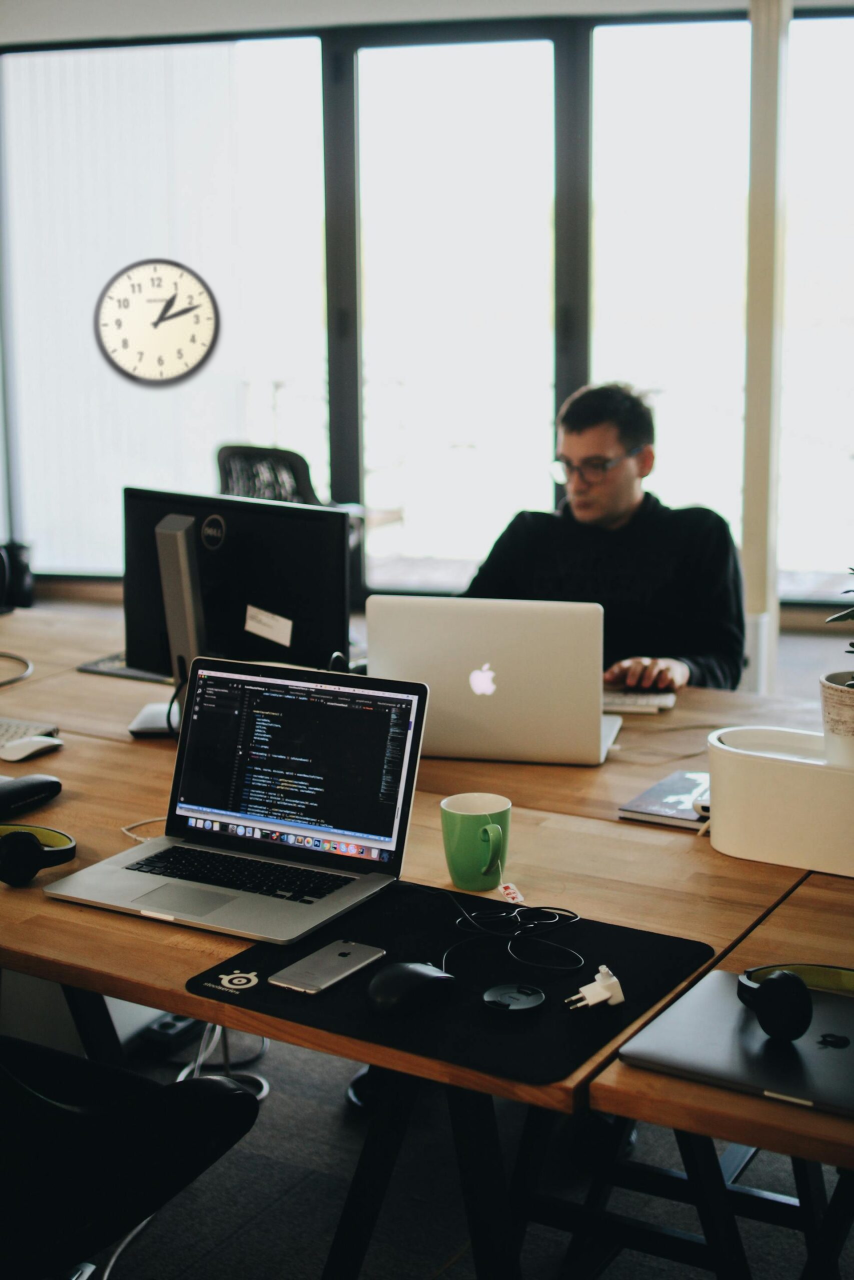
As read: 1:12
